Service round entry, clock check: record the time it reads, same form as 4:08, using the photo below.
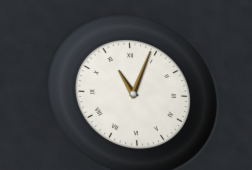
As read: 11:04
